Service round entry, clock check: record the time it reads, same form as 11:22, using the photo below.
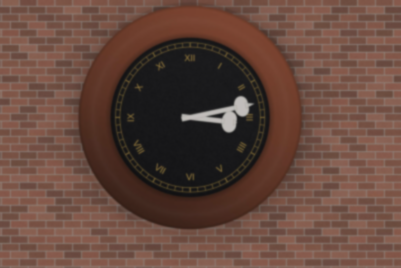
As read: 3:13
